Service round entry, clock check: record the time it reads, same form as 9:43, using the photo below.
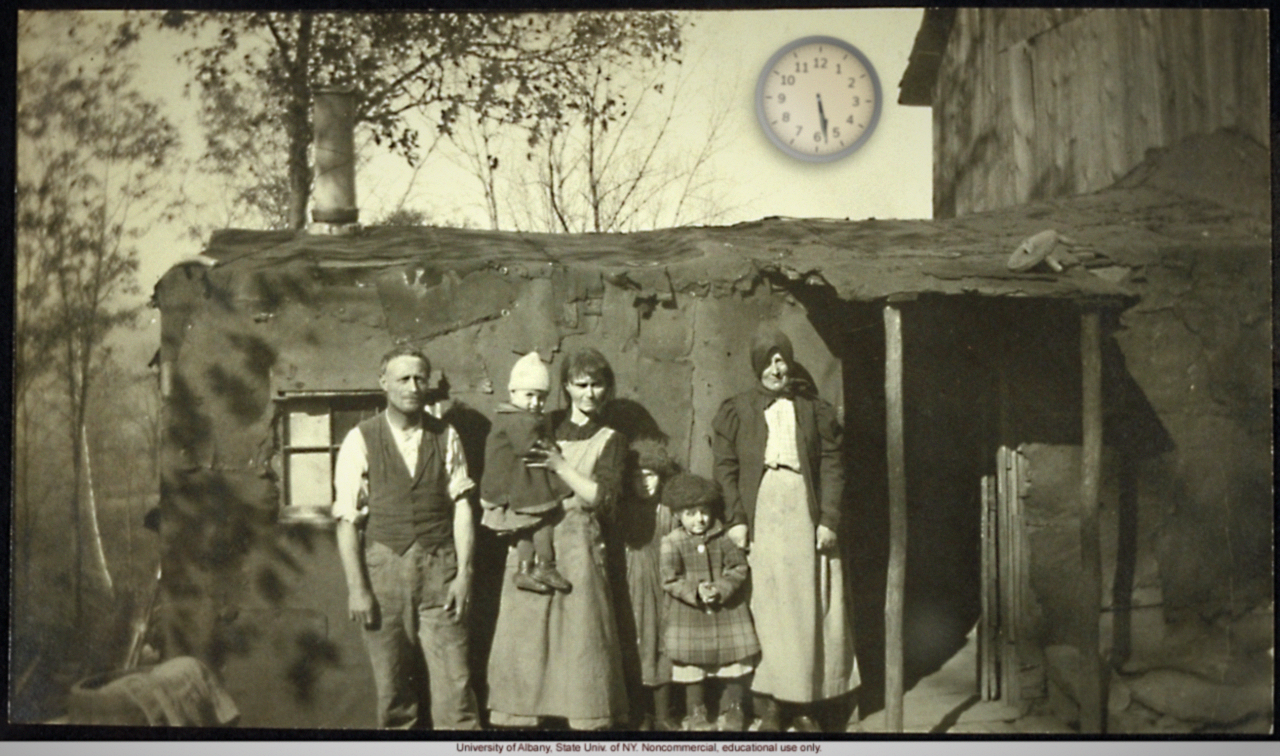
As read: 5:28
